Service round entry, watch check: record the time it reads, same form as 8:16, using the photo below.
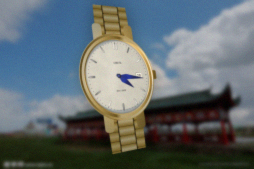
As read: 4:16
